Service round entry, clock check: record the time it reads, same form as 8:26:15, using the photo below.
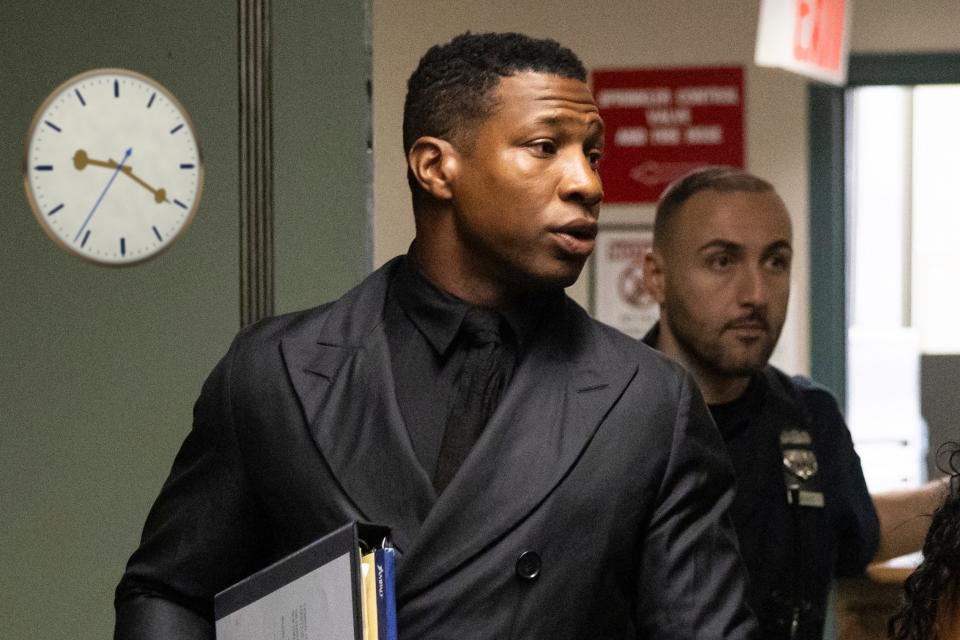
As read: 9:20:36
